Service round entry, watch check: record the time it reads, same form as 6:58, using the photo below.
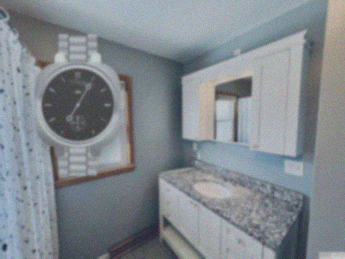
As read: 7:05
